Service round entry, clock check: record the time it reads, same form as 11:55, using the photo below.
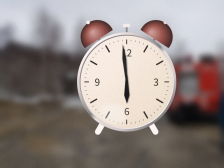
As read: 5:59
